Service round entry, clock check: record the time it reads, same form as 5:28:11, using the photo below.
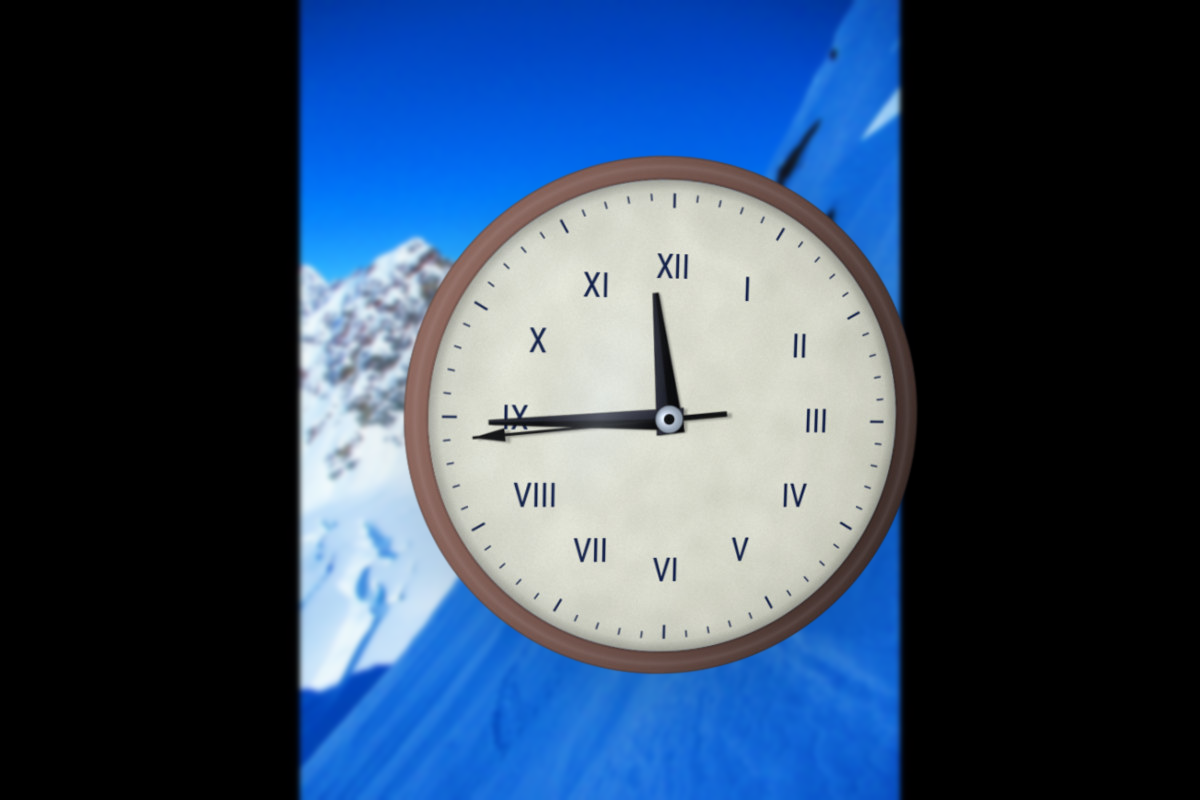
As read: 11:44:44
